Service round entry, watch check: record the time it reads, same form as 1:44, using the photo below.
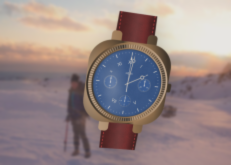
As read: 2:01
